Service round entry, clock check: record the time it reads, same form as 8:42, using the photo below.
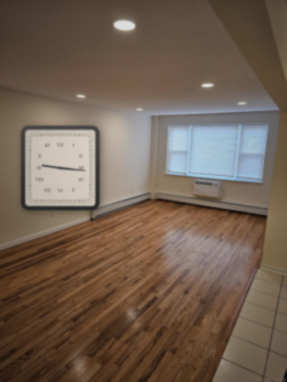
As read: 9:16
